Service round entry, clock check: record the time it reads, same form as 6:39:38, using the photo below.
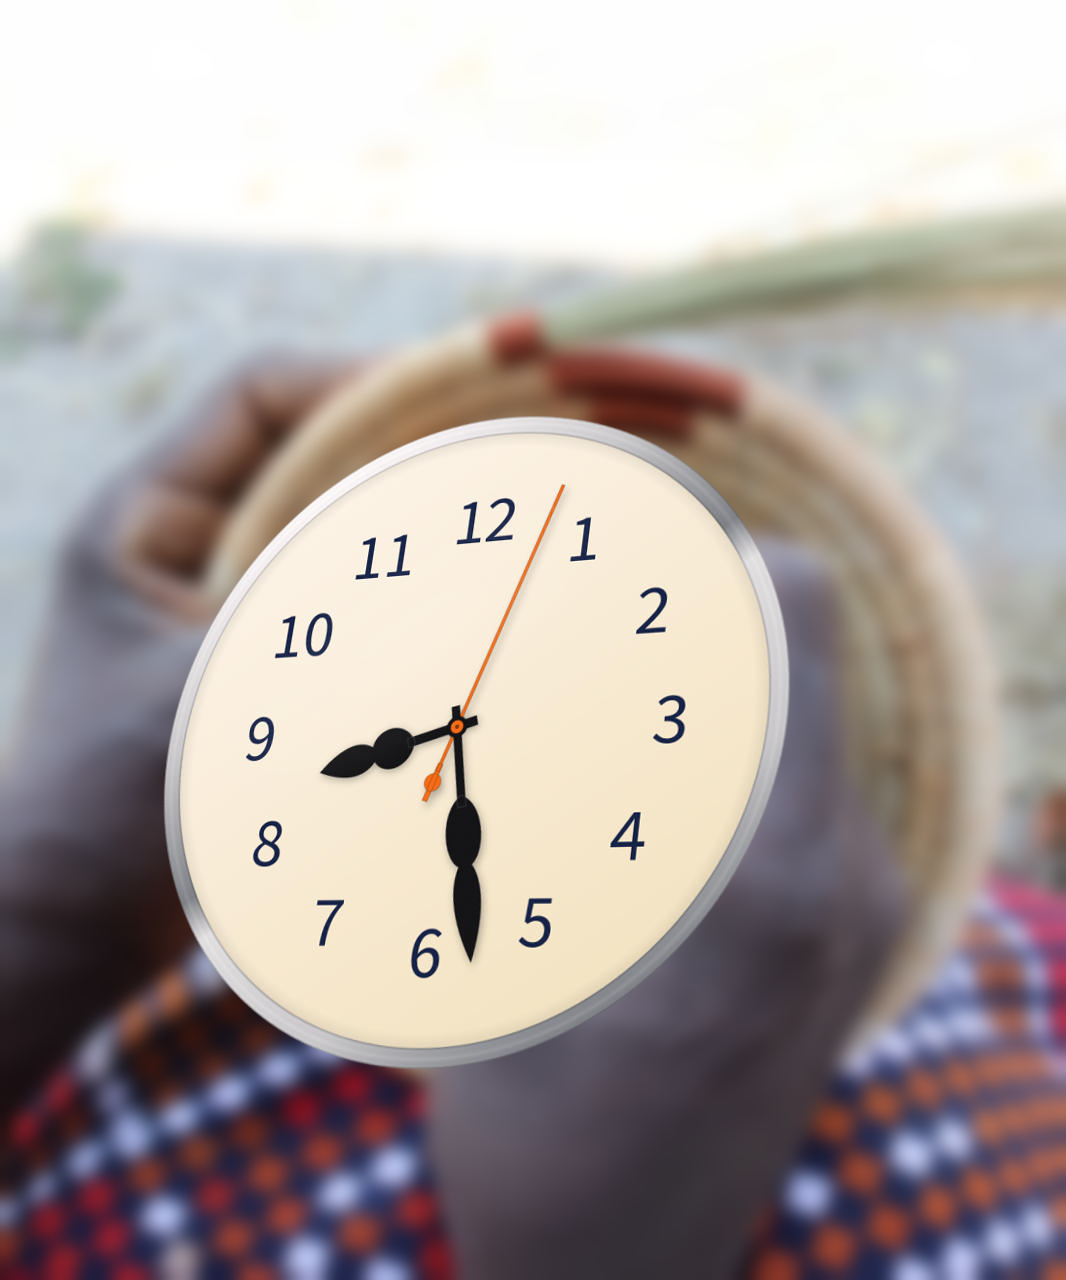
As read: 8:28:03
